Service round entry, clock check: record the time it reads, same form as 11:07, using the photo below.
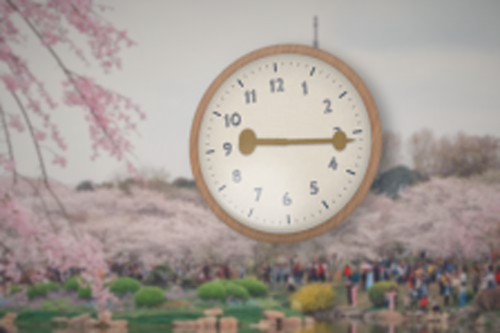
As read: 9:16
